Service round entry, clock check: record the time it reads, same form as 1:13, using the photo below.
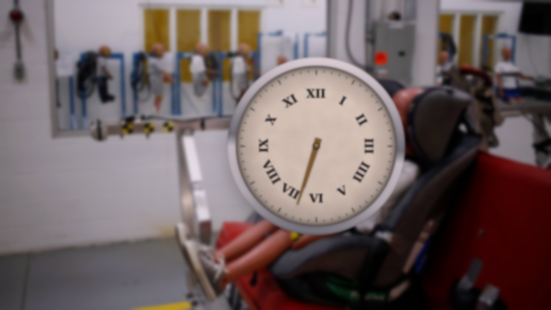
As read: 6:33
